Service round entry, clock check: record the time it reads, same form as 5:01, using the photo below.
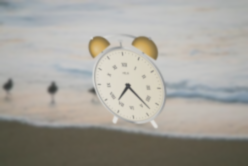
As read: 7:23
